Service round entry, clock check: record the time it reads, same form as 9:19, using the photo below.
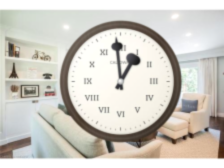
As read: 12:59
